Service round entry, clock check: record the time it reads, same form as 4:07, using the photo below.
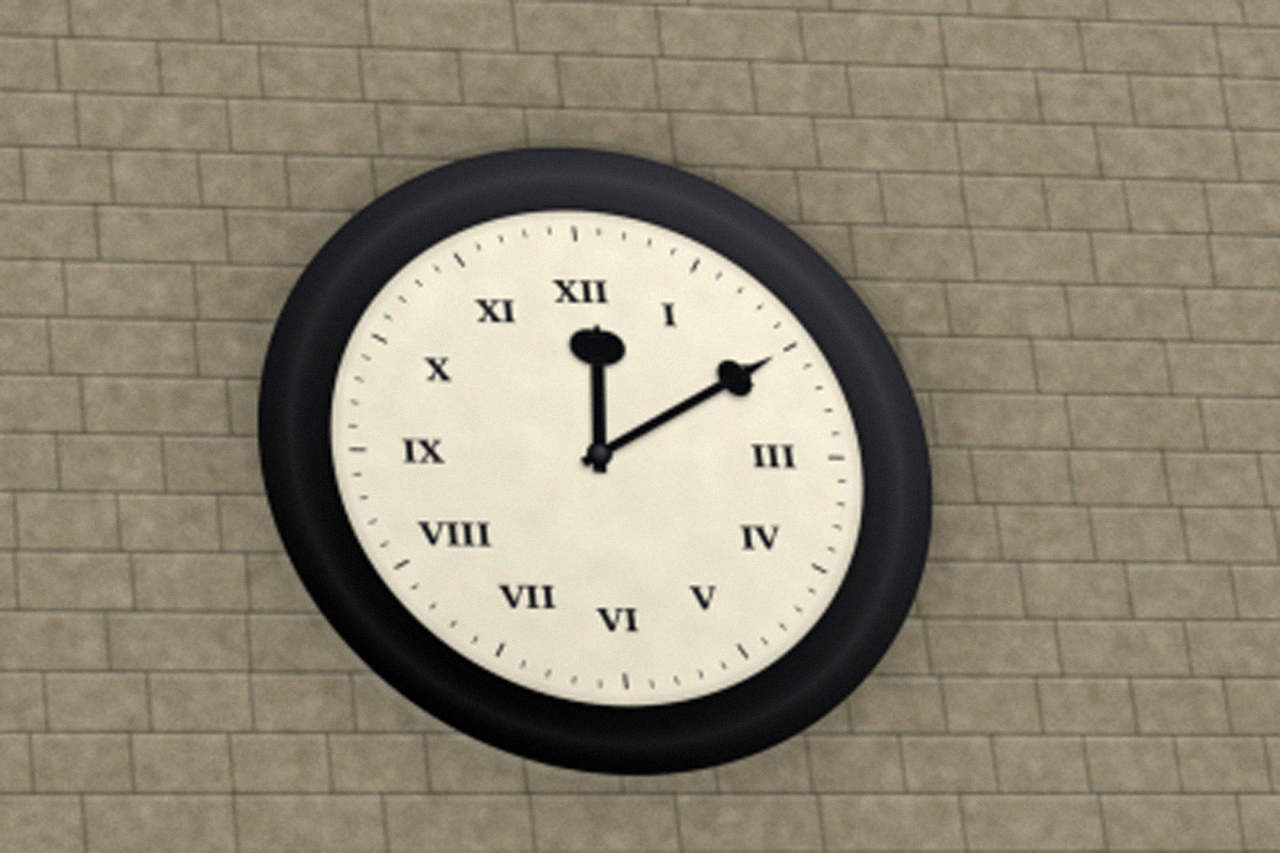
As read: 12:10
